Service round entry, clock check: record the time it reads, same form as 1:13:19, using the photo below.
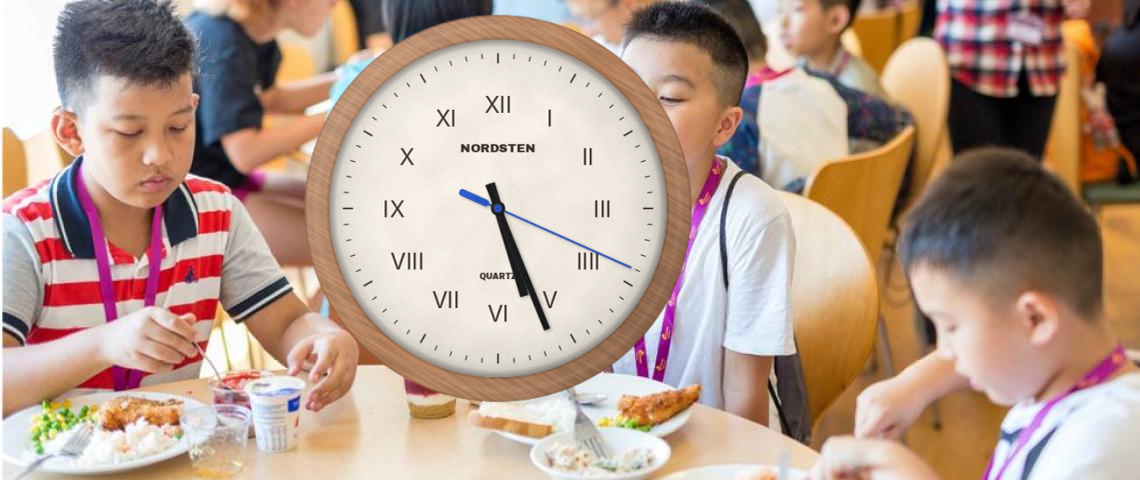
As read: 5:26:19
